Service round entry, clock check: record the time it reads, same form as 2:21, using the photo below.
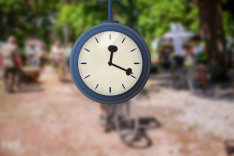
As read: 12:19
